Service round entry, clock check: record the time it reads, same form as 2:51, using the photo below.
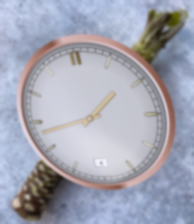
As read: 1:43
